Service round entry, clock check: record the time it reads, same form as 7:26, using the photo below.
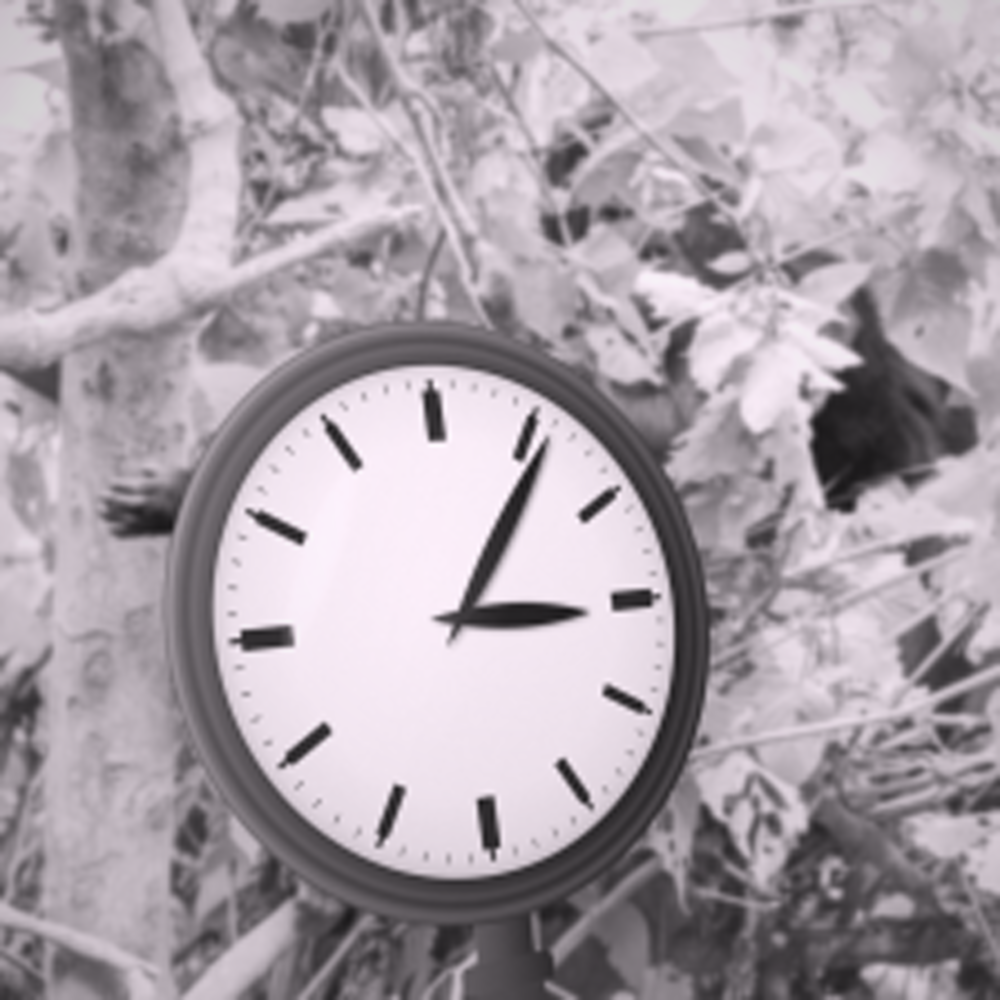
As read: 3:06
